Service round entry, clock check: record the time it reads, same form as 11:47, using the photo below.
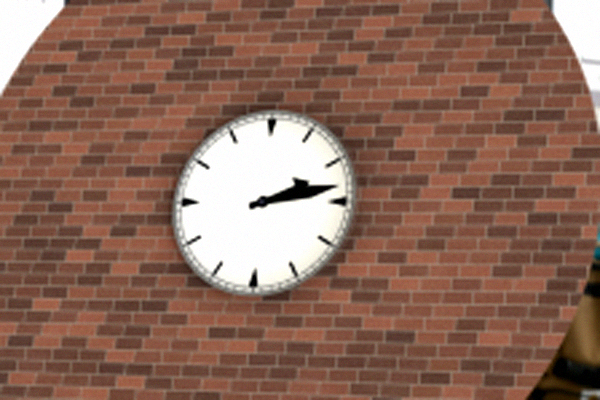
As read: 2:13
